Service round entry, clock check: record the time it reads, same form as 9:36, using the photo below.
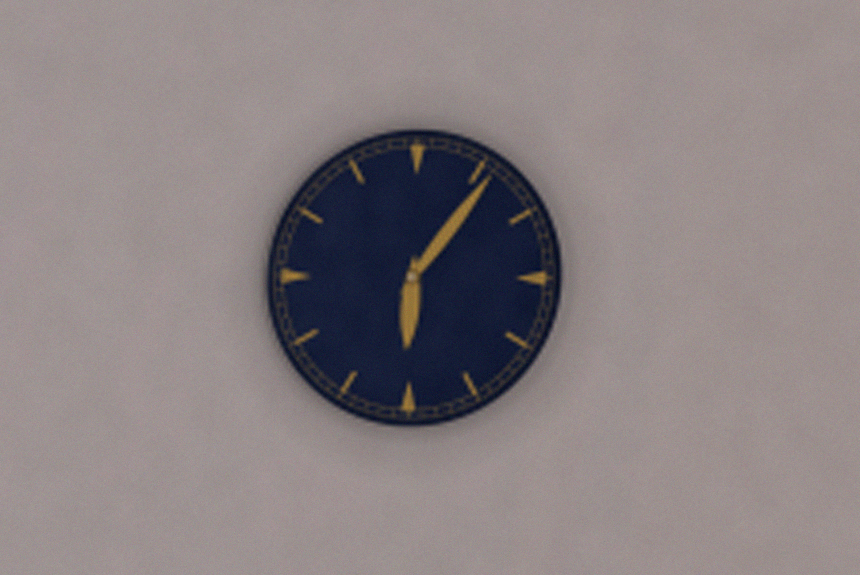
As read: 6:06
